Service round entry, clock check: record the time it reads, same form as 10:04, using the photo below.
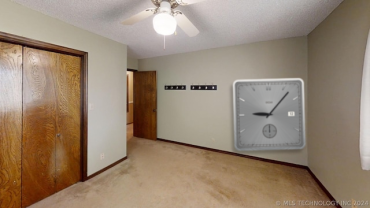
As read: 9:07
